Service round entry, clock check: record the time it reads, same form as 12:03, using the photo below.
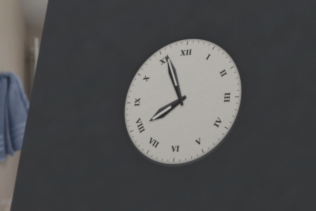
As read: 7:56
